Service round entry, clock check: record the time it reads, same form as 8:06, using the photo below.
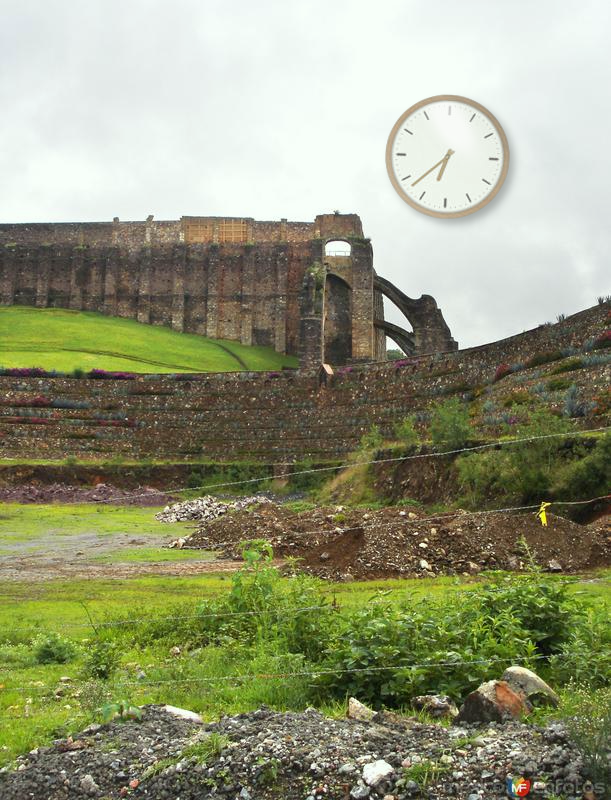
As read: 6:38
